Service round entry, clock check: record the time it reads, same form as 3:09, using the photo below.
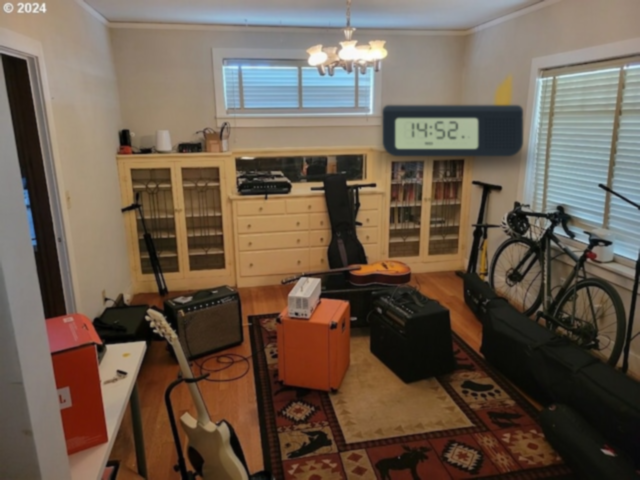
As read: 14:52
